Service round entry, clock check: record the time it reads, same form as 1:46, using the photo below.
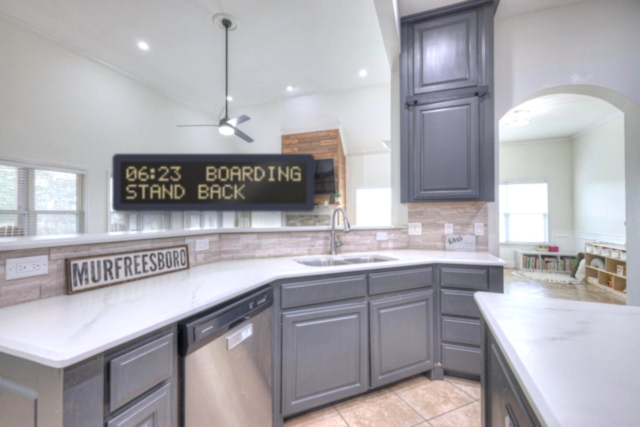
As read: 6:23
